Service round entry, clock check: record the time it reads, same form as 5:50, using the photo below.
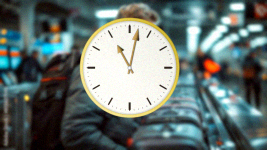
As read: 11:02
